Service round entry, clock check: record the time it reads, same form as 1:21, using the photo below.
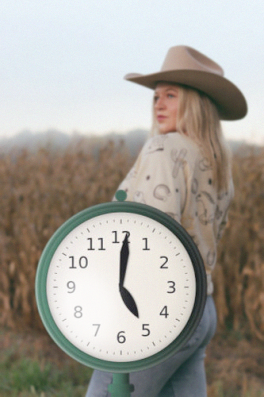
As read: 5:01
